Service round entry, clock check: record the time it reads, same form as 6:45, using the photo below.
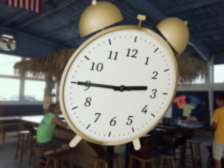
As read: 2:45
